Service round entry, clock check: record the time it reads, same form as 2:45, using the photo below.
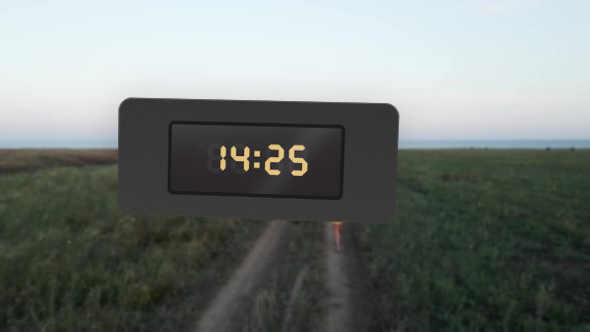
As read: 14:25
